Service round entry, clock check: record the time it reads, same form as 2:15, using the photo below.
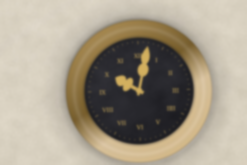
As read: 10:02
